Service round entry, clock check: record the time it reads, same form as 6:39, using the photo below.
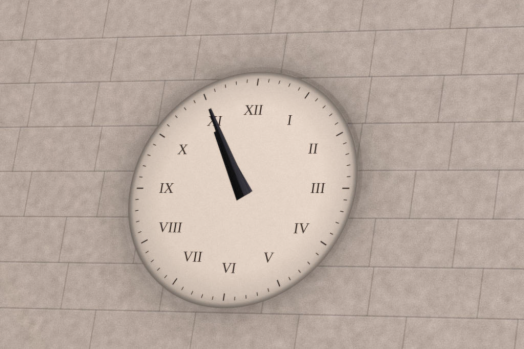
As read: 10:55
